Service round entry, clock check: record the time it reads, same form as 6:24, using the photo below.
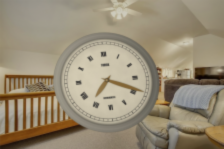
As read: 7:19
